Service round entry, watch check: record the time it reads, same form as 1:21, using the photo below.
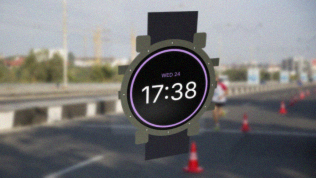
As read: 17:38
